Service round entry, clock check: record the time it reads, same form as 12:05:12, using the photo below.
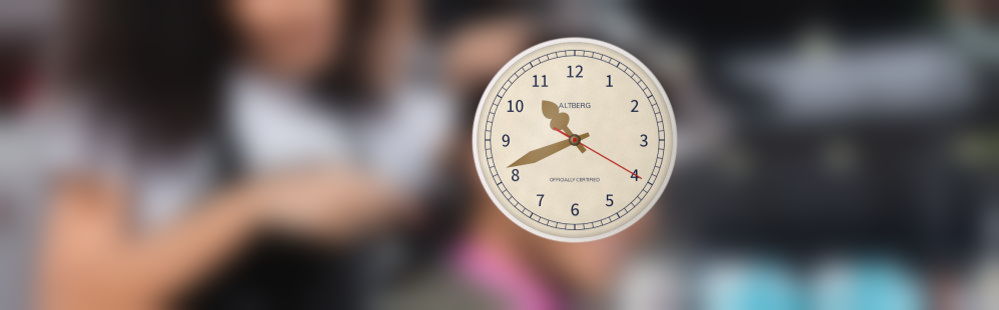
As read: 10:41:20
